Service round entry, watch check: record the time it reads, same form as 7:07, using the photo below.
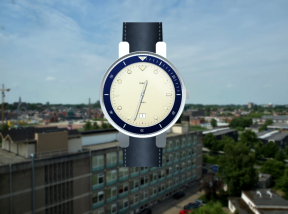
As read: 12:33
